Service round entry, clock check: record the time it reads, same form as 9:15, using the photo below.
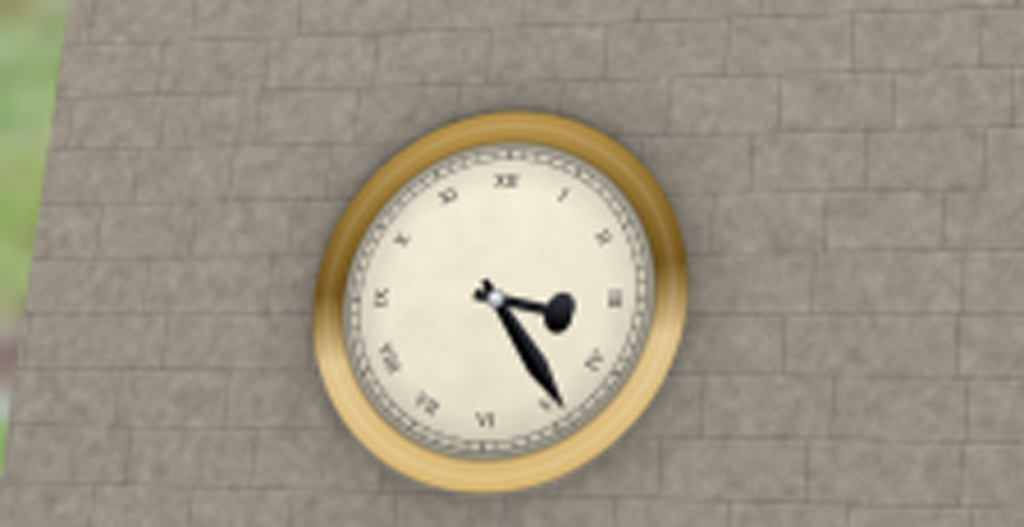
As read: 3:24
